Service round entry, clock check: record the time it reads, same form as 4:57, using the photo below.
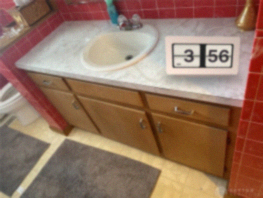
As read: 3:56
